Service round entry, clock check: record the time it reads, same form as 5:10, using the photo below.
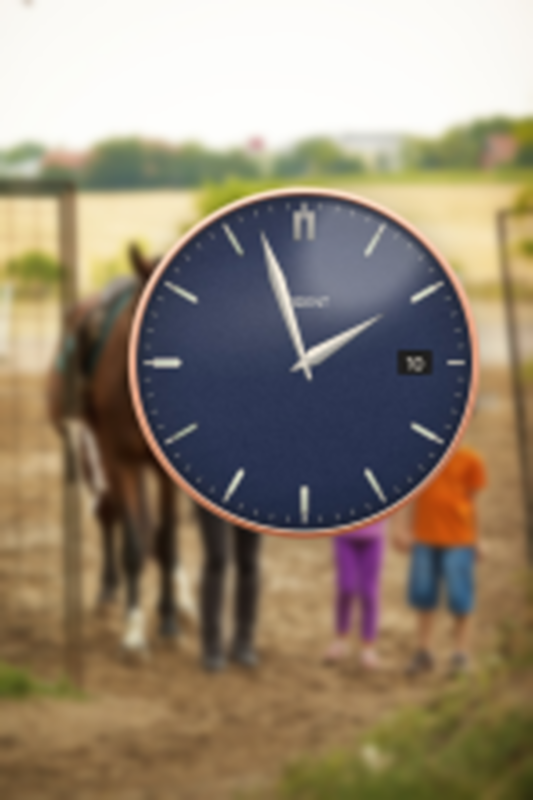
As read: 1:57
